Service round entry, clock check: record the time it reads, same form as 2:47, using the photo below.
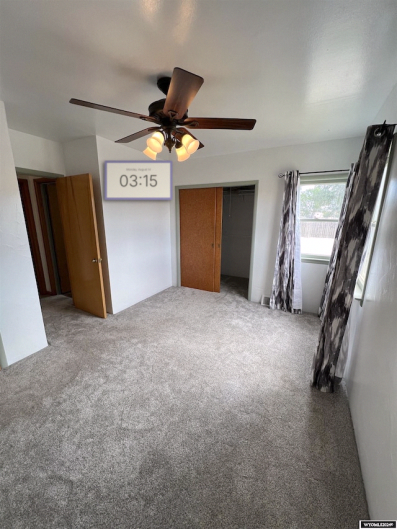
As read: 3:15
